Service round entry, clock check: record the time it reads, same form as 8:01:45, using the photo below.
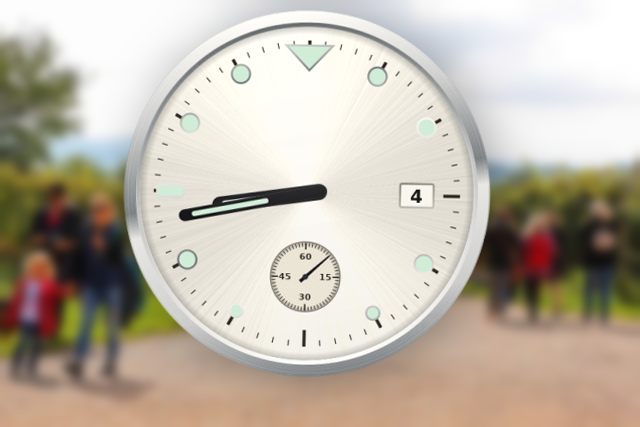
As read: 8:43:08
